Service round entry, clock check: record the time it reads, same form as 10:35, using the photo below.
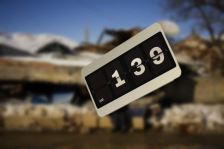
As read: 1:39
